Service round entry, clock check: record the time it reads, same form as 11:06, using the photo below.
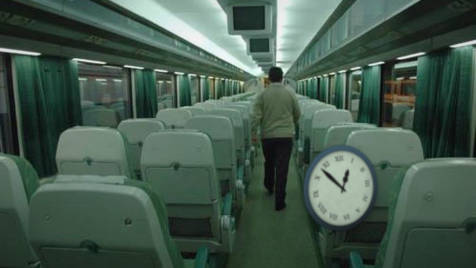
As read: 12:53
